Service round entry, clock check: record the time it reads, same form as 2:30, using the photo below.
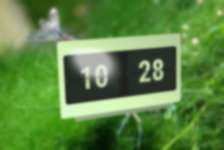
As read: 10:28
